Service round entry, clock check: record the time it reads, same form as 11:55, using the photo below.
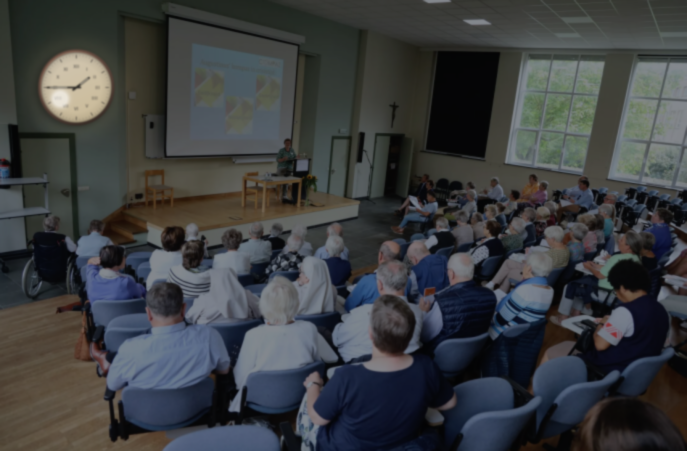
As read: 1:45
